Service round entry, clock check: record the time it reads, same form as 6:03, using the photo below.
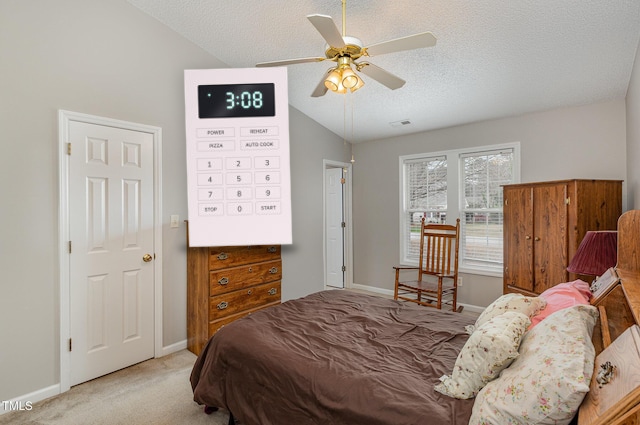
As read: 3:08
